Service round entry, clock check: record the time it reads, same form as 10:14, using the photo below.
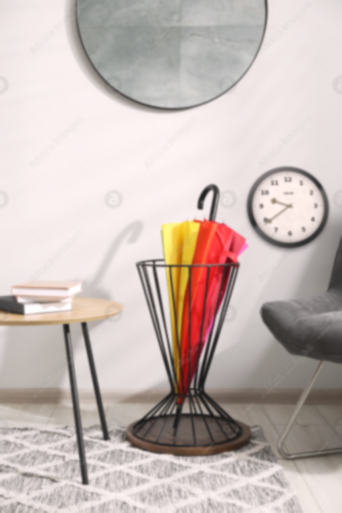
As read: 9:39
